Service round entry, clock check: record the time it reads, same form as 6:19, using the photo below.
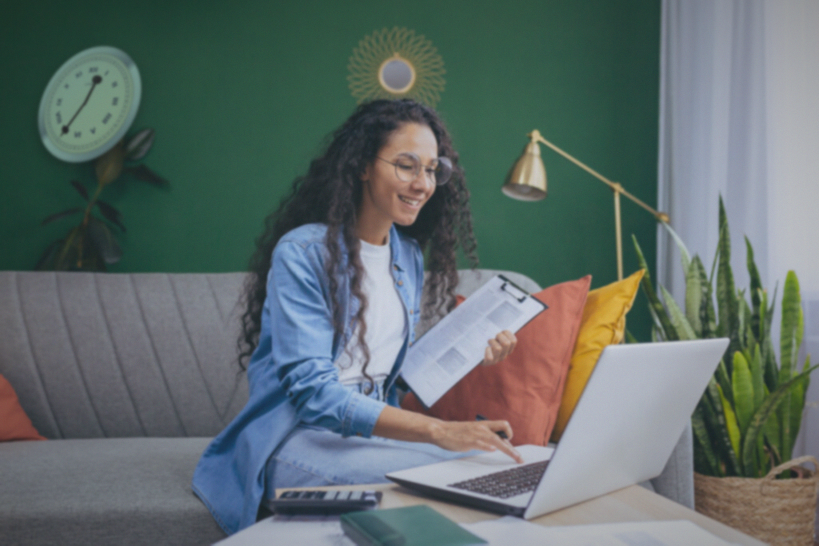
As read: 12:35
